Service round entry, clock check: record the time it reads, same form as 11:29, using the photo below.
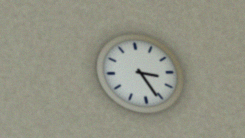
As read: 3:26
